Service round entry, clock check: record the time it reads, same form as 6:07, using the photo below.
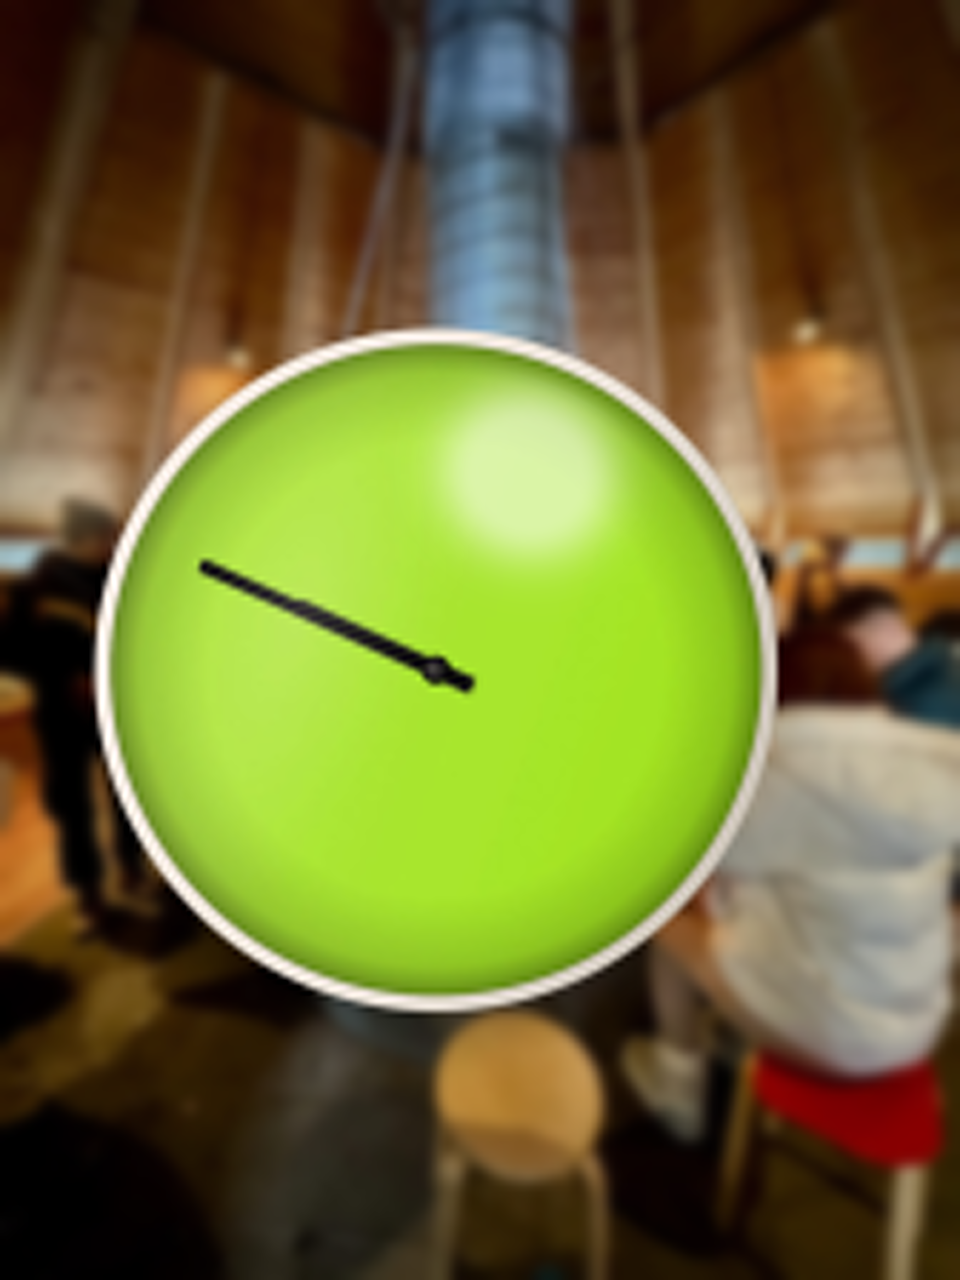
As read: 9:49
